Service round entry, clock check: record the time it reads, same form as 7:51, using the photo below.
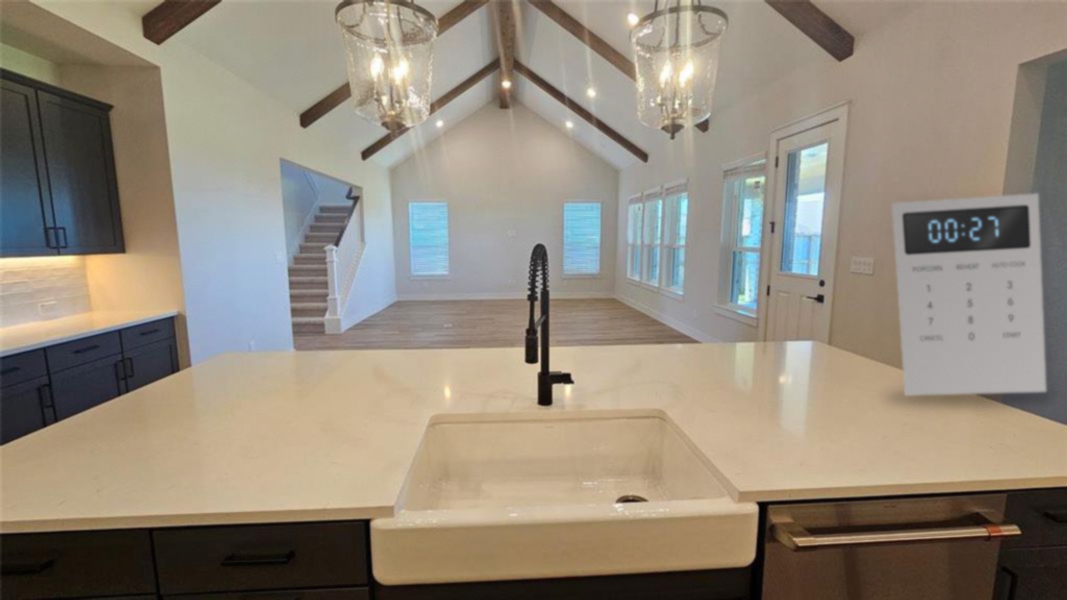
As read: 0:27
